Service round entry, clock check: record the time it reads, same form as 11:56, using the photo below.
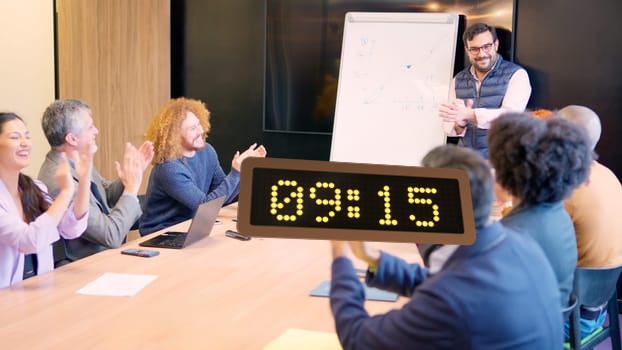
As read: 9:15
